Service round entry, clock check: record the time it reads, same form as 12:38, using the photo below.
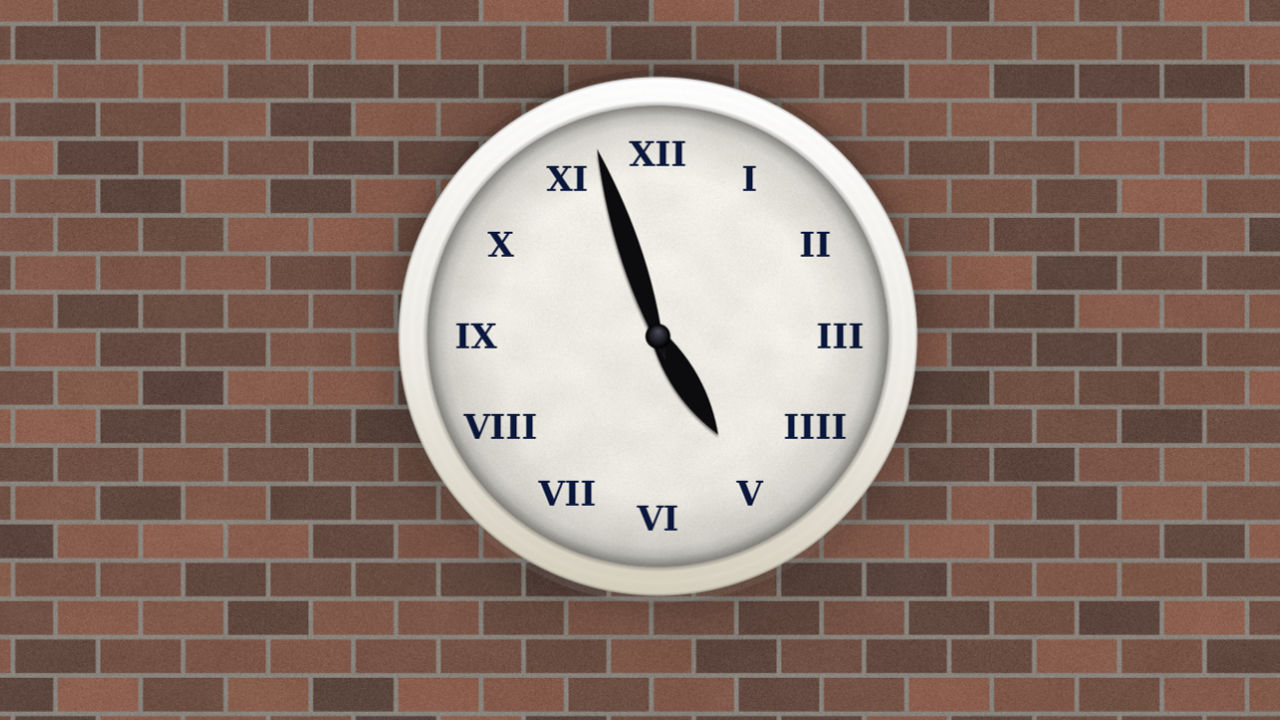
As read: 4:57
